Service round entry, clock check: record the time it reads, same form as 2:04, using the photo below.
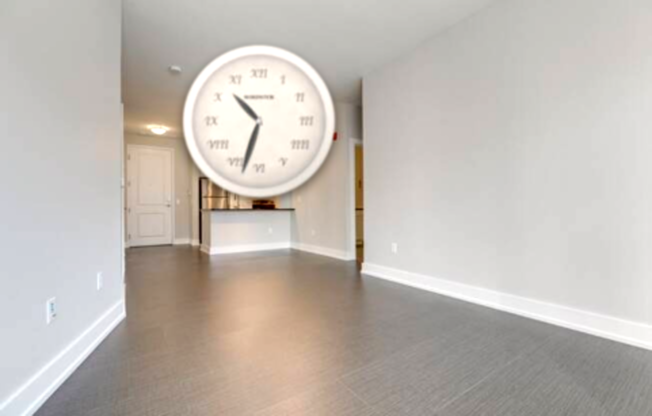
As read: 10:33
